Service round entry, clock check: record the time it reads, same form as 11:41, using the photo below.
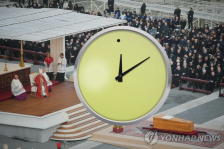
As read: 12:10
